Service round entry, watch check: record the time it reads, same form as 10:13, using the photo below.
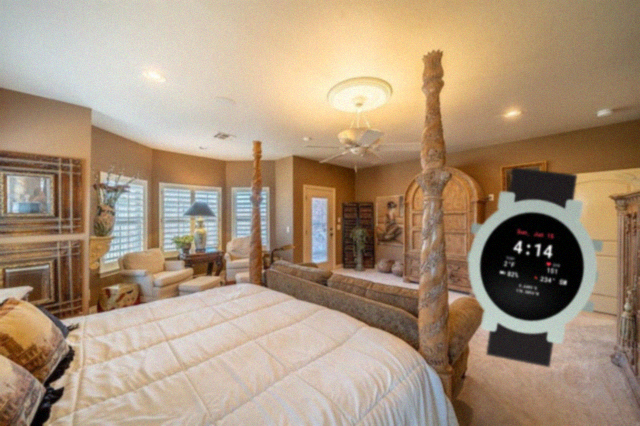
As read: 4:14
